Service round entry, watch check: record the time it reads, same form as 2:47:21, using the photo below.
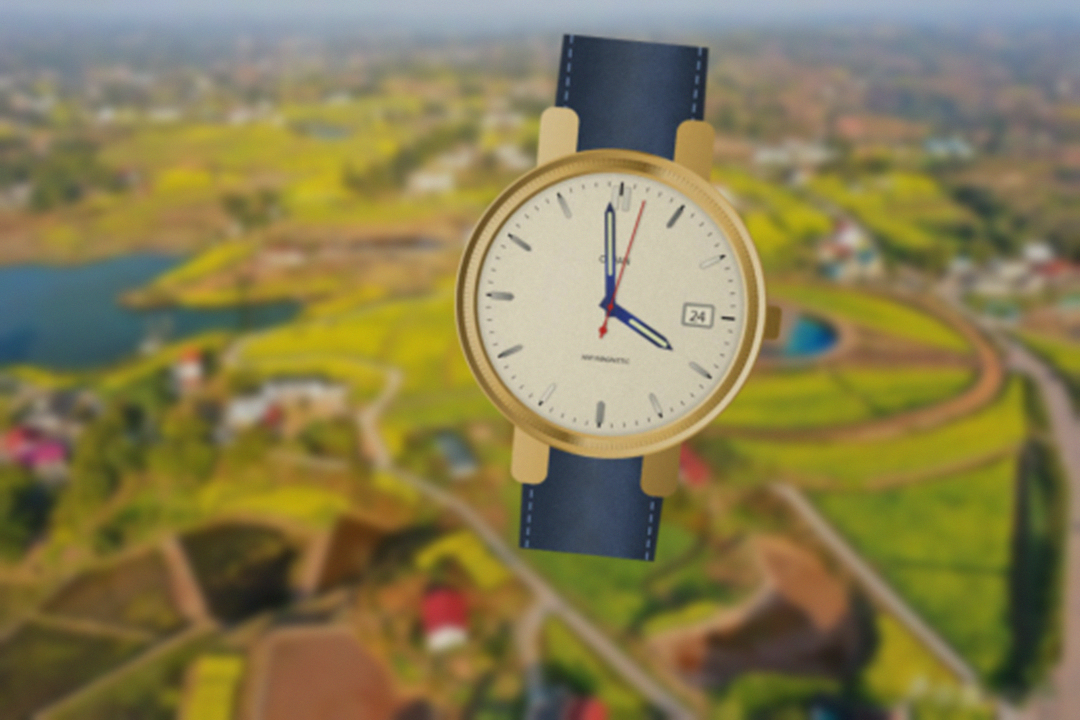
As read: 3:59:02
